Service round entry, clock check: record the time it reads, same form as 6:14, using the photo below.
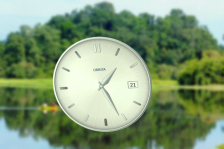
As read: 1:26
